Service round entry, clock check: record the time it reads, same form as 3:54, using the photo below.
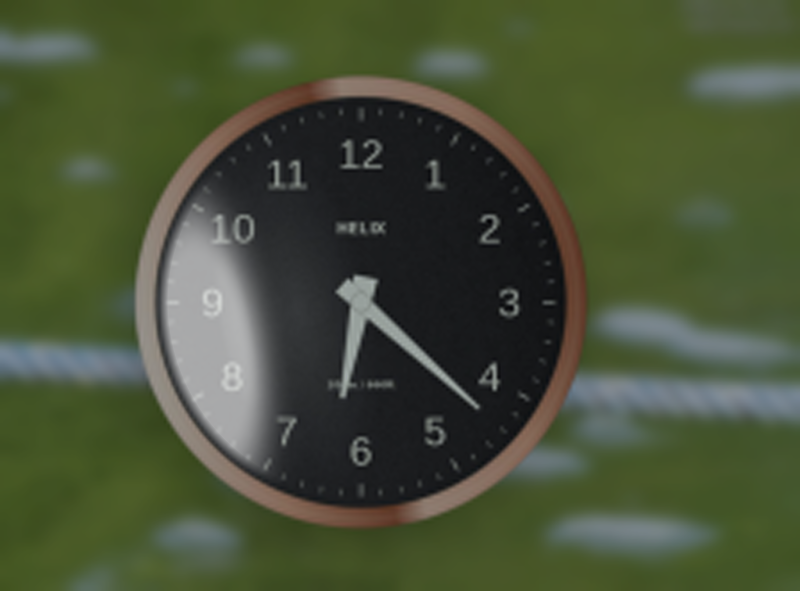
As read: 6:22
